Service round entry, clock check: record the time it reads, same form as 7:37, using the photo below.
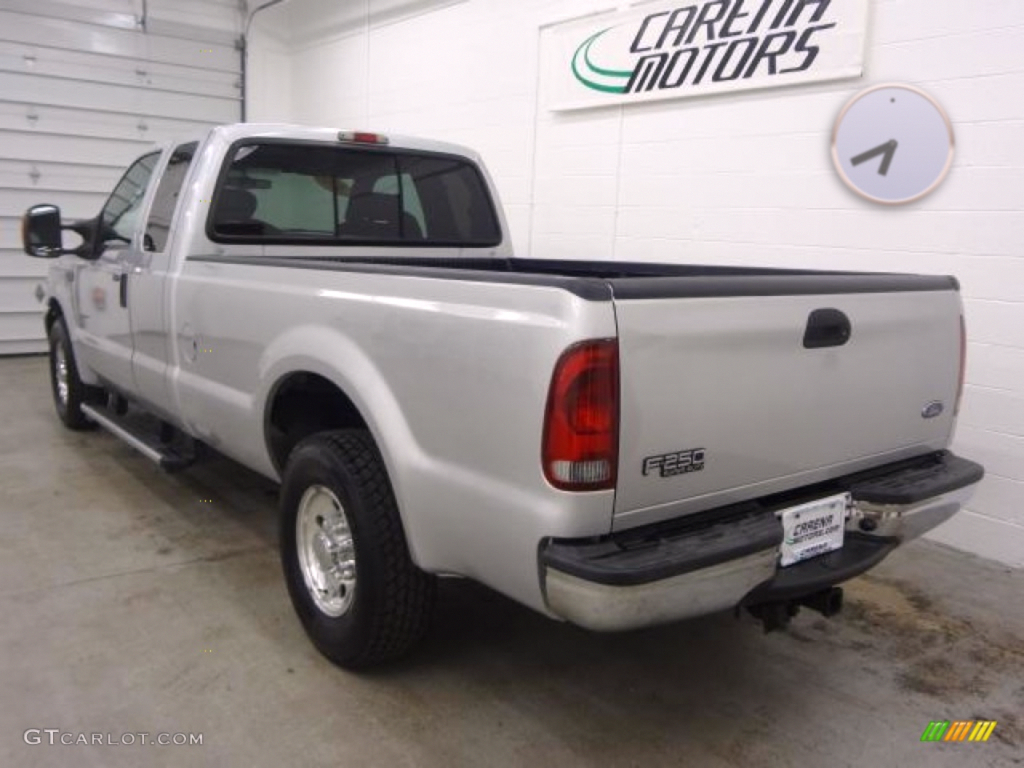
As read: 6:41
